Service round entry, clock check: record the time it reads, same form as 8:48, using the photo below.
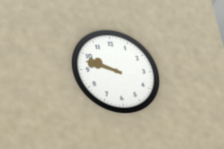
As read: 9:48
